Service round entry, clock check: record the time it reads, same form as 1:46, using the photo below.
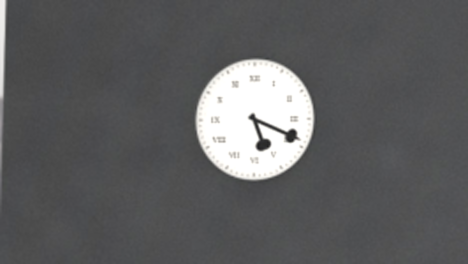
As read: 5:19
